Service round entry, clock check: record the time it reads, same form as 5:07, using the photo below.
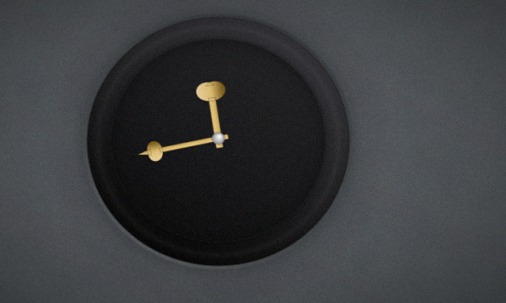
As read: 11:43
